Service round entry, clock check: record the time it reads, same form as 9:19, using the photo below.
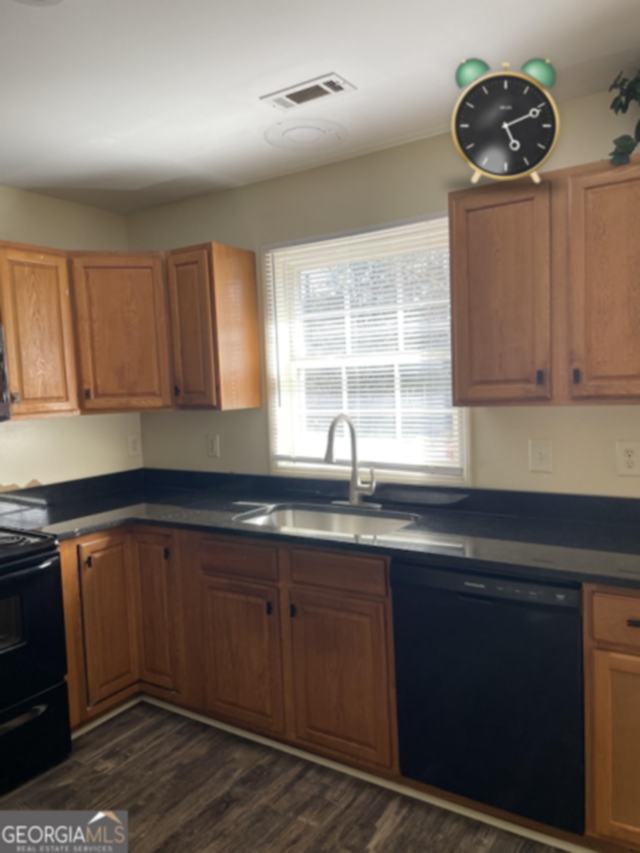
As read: 5:11
